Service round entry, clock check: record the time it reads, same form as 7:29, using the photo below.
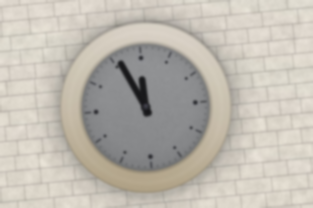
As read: 11:56
